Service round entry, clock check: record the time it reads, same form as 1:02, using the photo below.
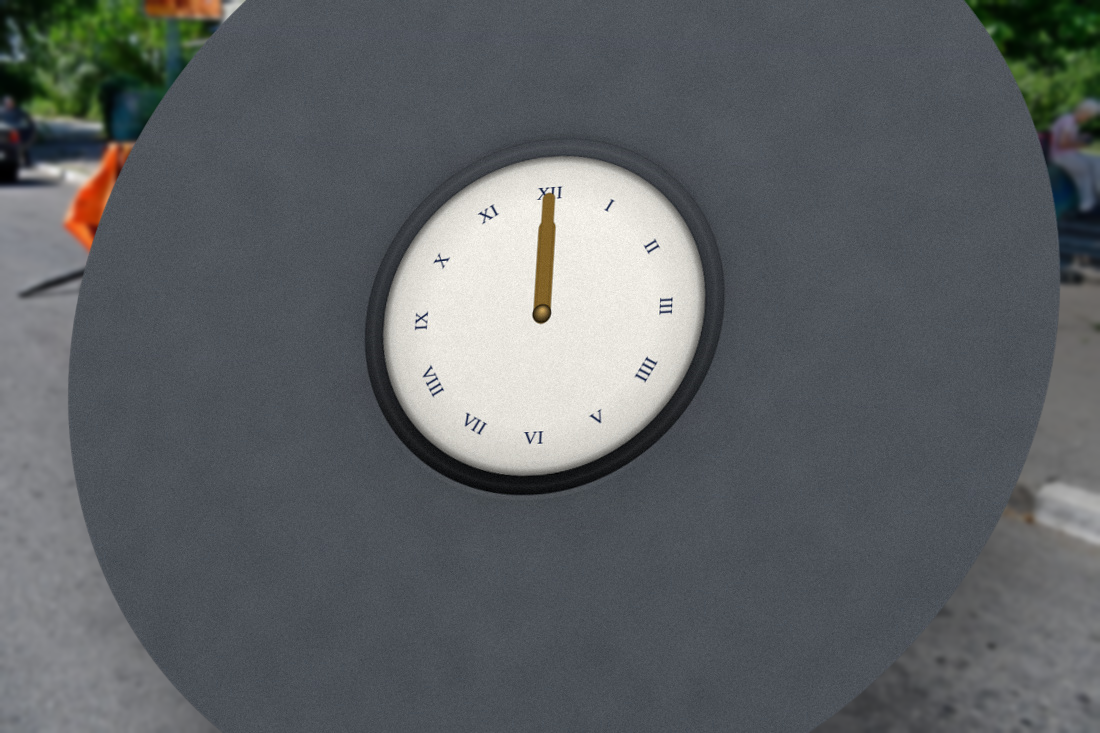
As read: 12:00
